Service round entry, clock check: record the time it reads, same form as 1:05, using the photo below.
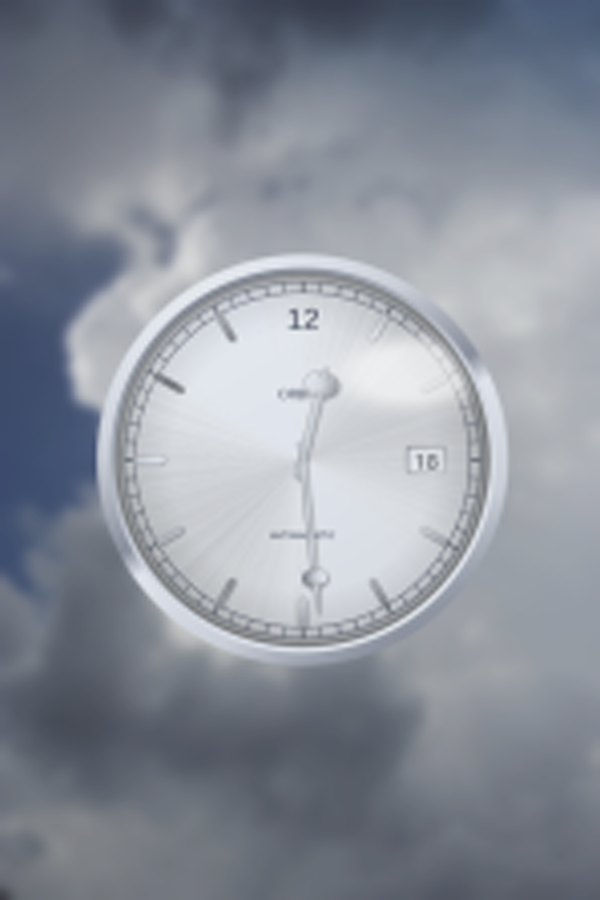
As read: 12:29
